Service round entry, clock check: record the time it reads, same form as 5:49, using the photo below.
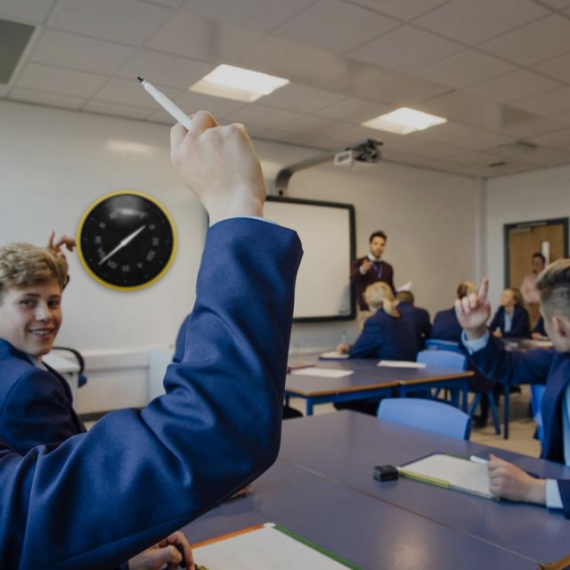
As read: 1:38
